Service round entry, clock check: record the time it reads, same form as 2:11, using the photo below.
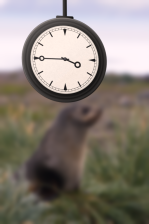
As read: 3:45
